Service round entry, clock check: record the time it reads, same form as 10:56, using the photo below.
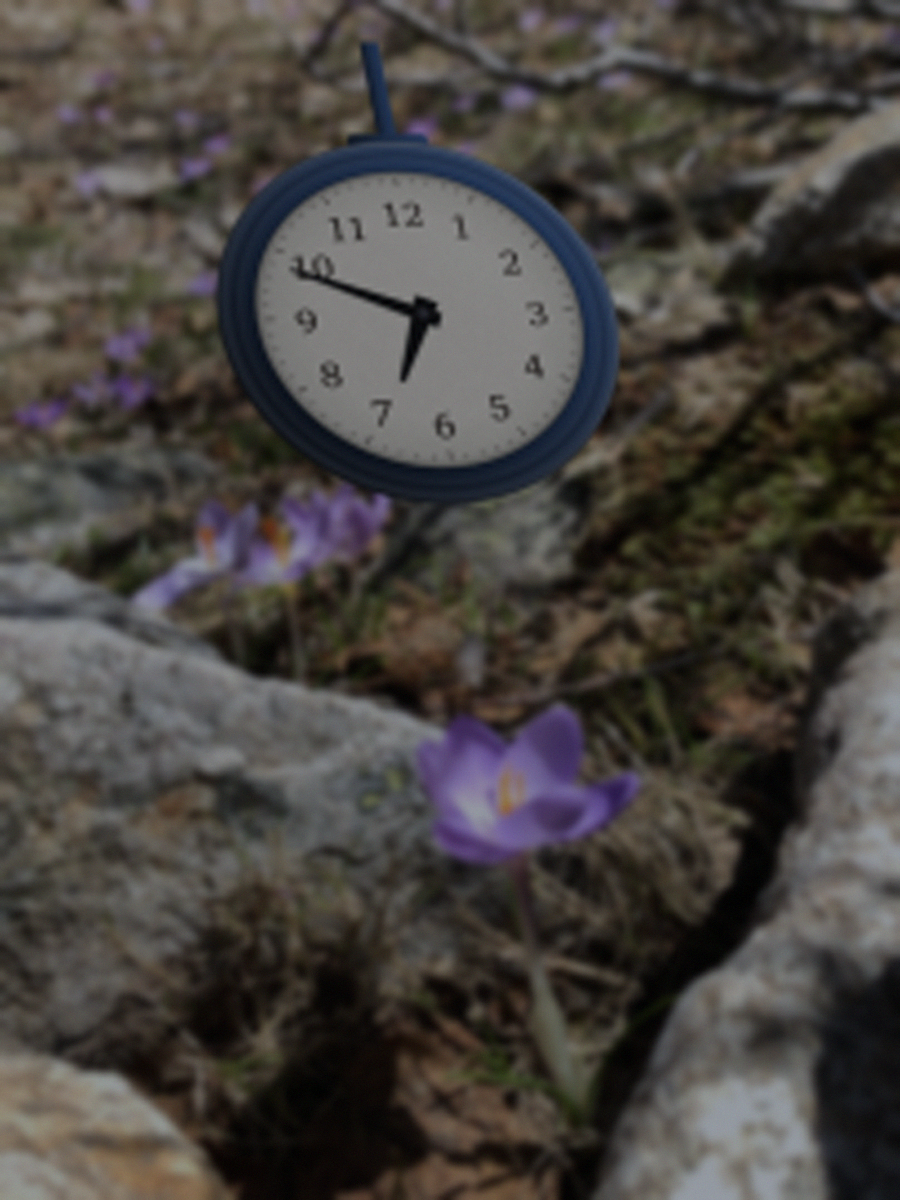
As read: 6:49
